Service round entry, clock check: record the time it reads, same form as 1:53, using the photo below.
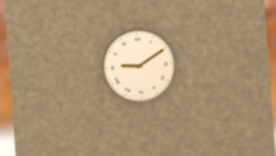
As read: 9:10
